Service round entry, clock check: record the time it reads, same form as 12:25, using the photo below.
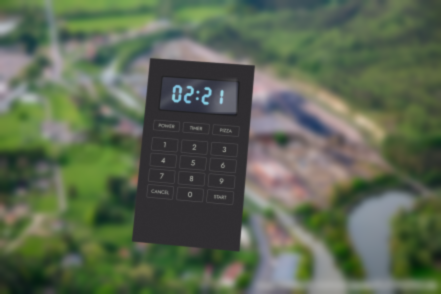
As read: 2:21
